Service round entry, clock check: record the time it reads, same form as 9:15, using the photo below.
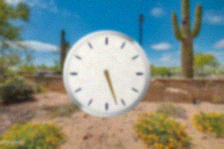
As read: 5:27
